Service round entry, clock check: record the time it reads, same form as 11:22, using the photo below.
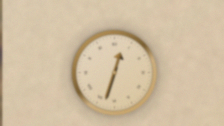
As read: 12:33
